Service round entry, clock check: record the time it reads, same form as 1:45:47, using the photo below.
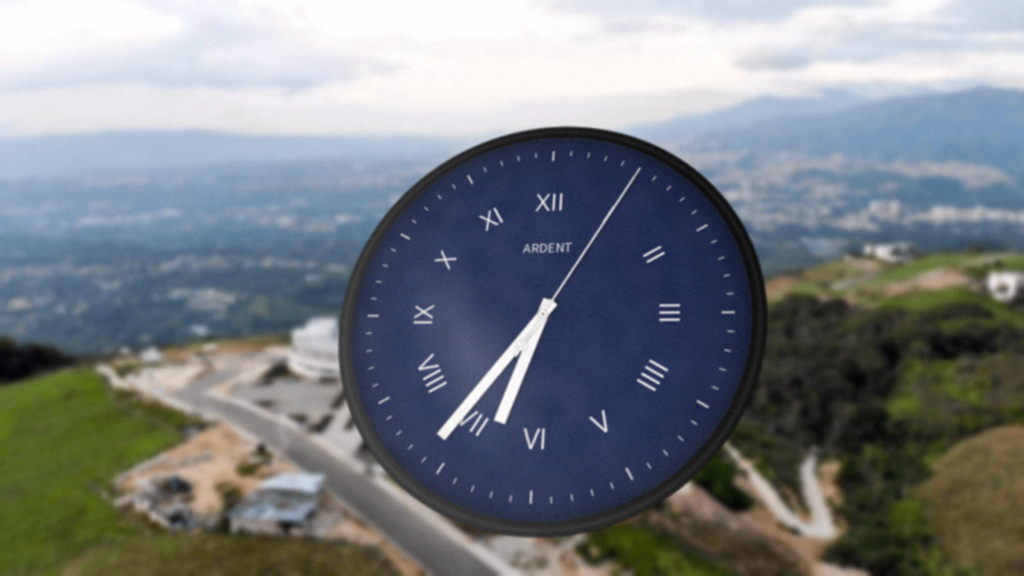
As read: 6:36:05
